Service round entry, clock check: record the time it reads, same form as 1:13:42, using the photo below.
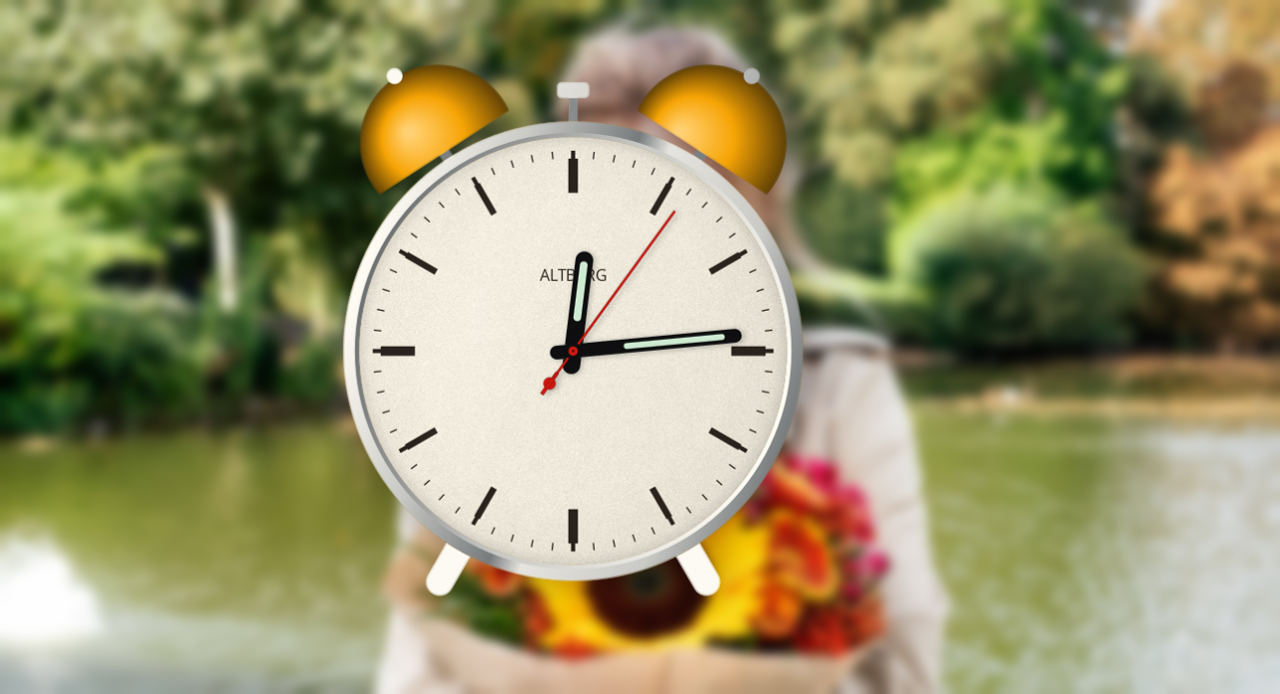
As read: 12:14:06
